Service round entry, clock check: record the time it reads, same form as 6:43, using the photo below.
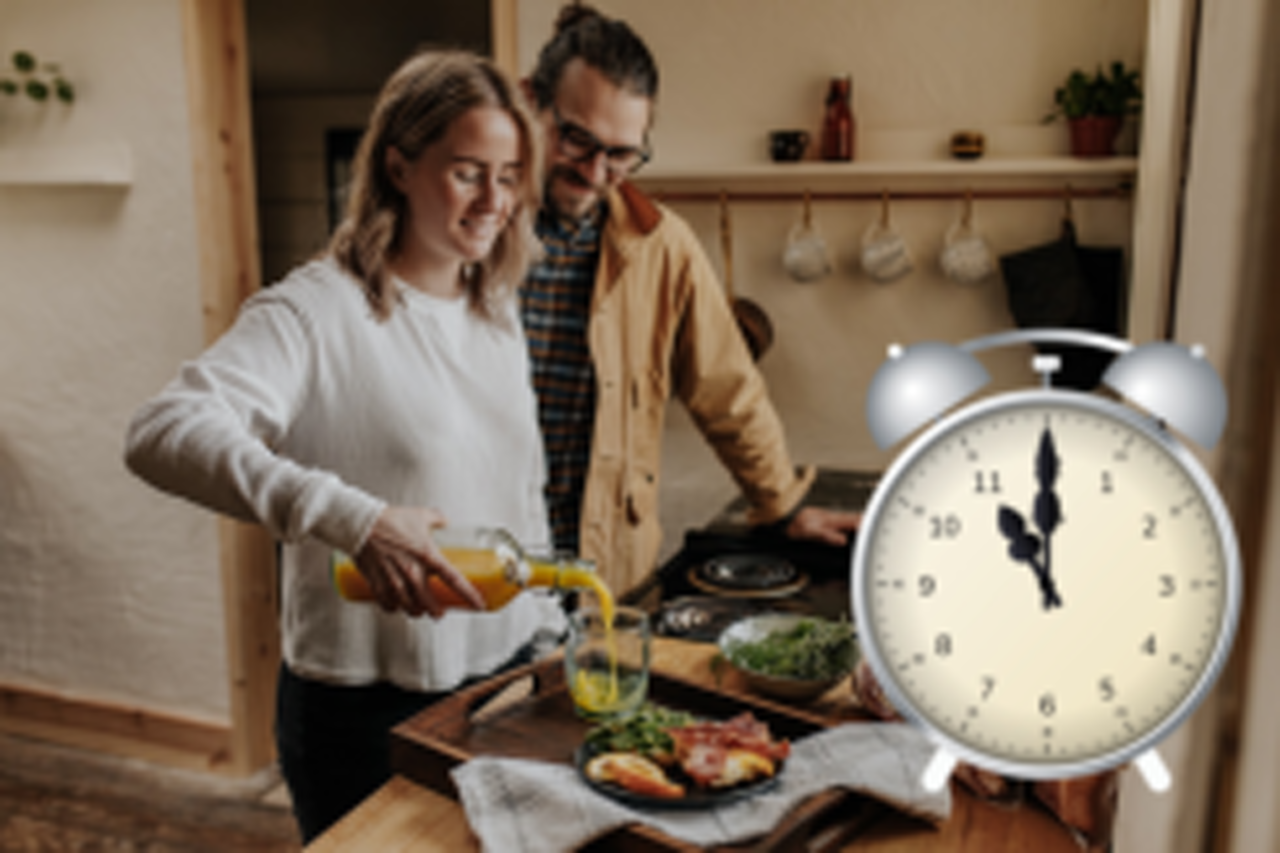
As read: 11:00
